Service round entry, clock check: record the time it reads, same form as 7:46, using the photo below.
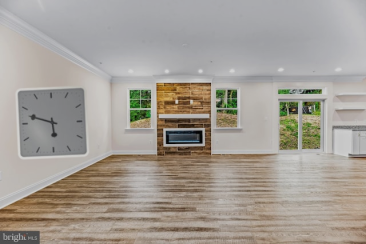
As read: 5:48
